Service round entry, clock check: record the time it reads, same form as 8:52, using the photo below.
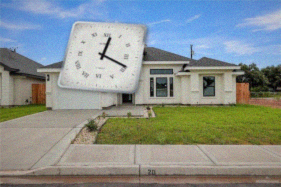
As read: 12:19
